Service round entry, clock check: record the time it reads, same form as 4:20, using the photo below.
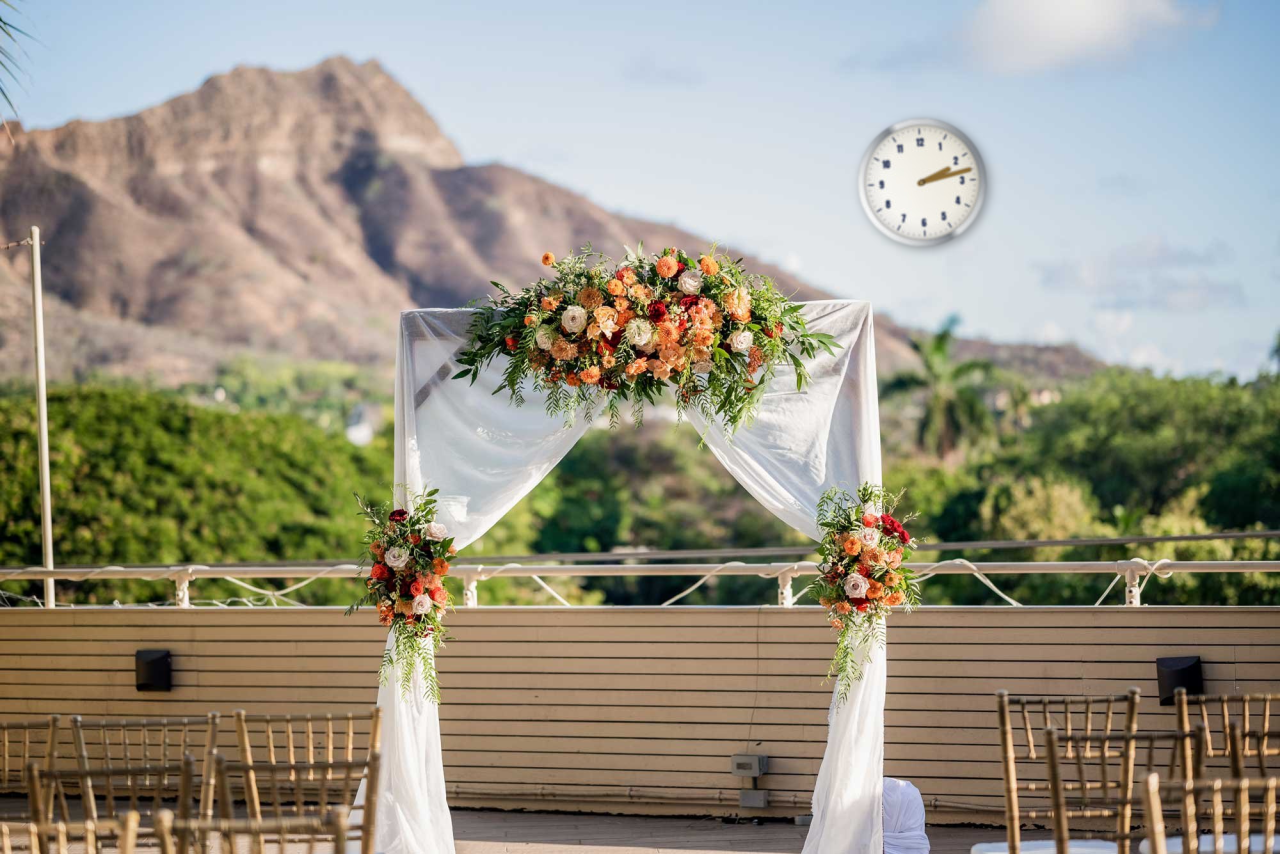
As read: 2:13
